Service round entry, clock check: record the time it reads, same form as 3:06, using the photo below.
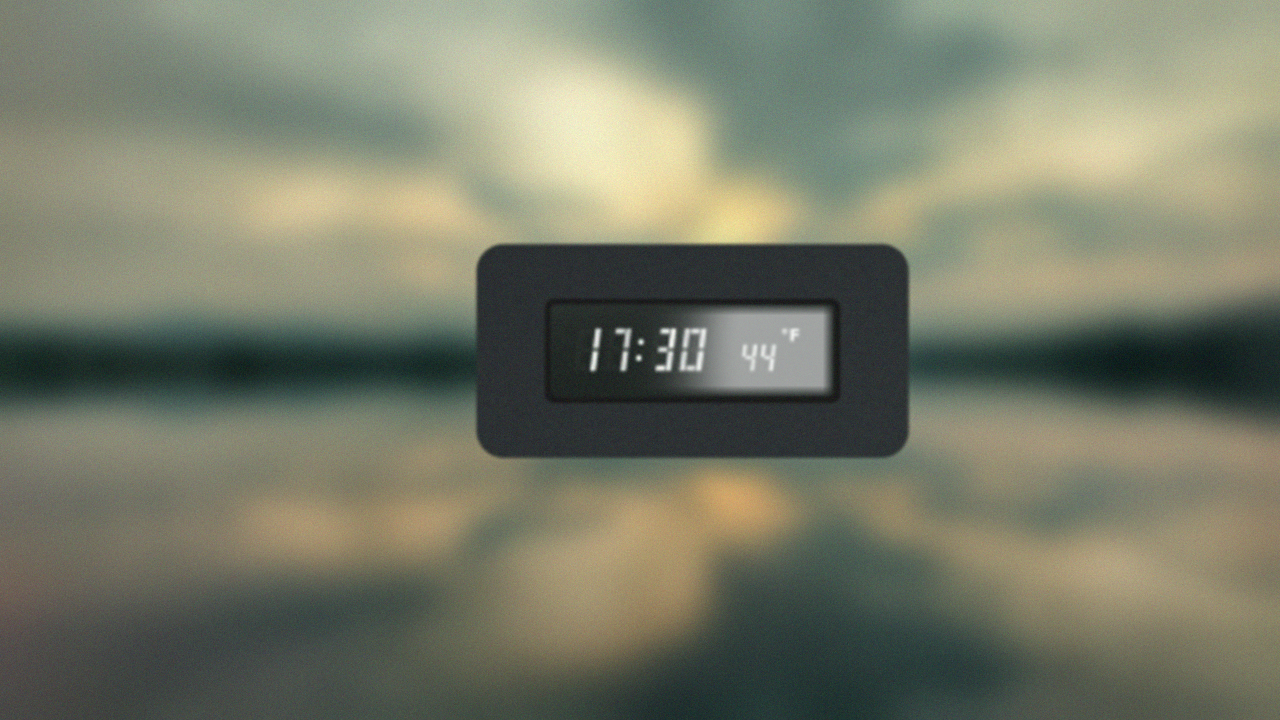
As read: 17:30
